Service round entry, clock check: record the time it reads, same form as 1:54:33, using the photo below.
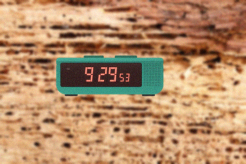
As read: 9:29:53
